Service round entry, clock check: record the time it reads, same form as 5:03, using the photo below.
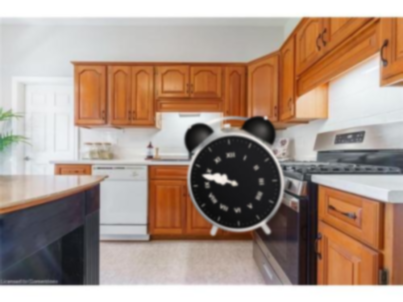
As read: 9:48
